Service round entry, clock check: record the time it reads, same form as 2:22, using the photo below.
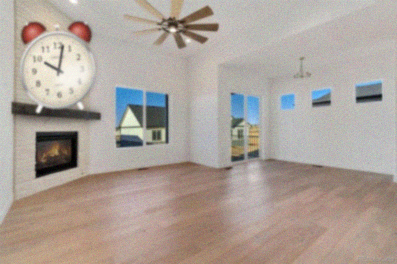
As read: 10:02
